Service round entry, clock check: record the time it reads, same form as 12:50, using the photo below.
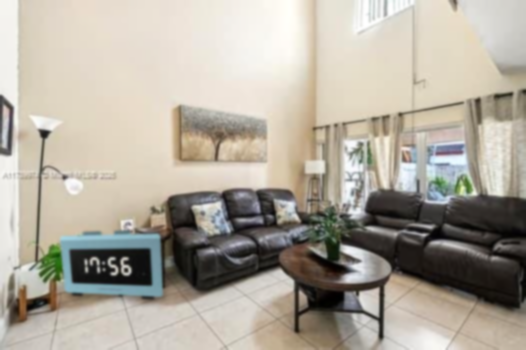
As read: 17:56
